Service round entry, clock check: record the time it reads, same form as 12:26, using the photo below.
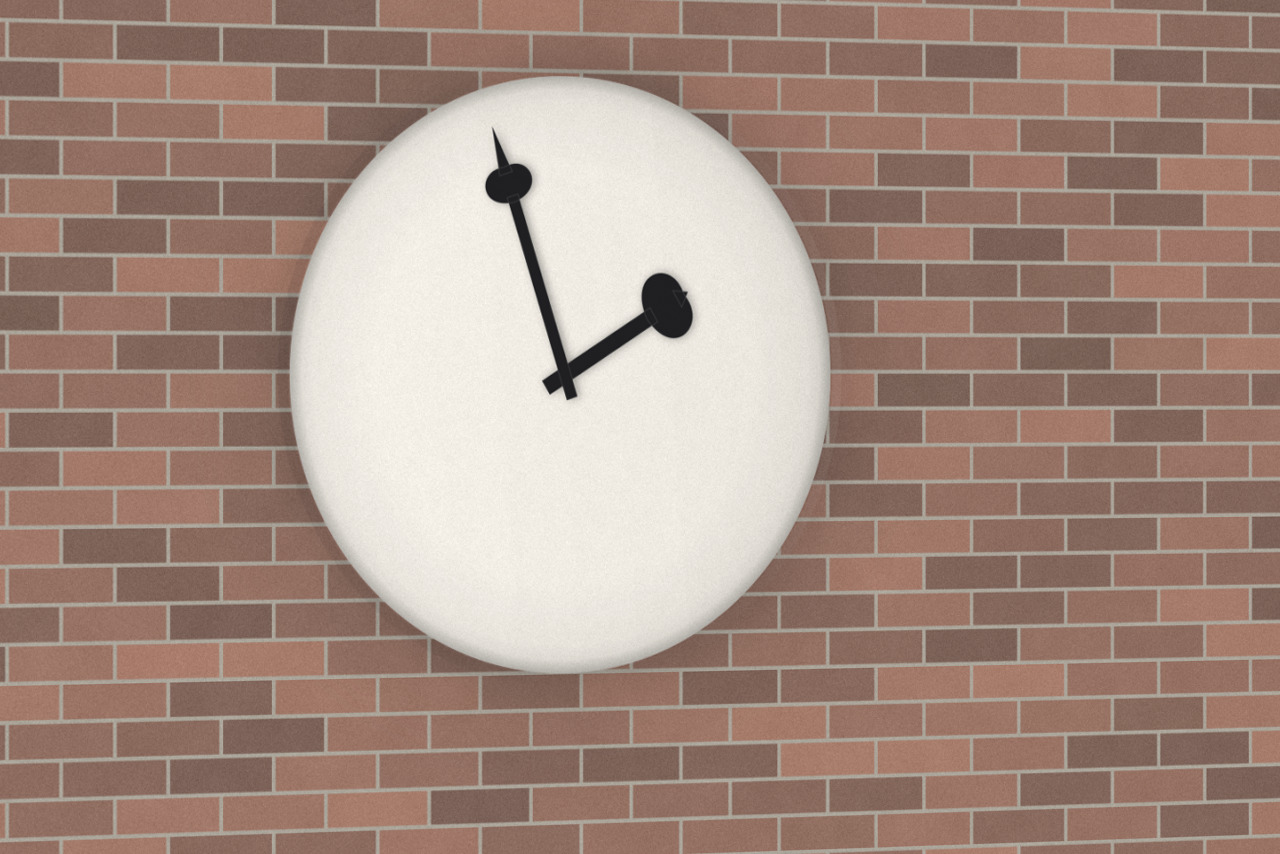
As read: 1:57
